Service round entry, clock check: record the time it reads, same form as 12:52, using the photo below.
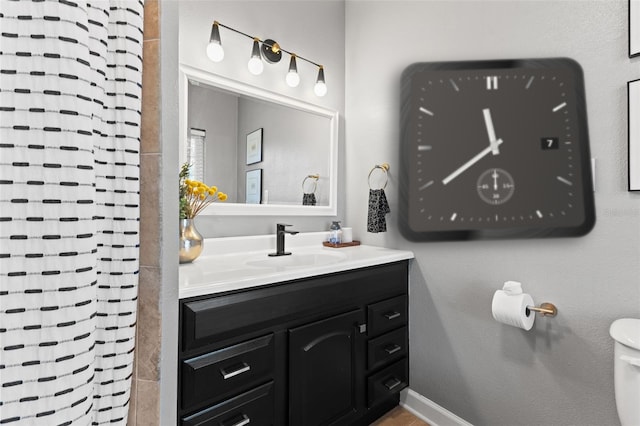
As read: 11:39
